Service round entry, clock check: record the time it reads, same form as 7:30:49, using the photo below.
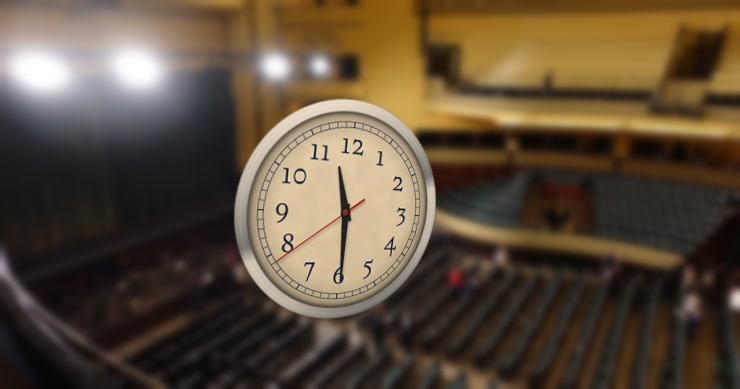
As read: 11:29:39
